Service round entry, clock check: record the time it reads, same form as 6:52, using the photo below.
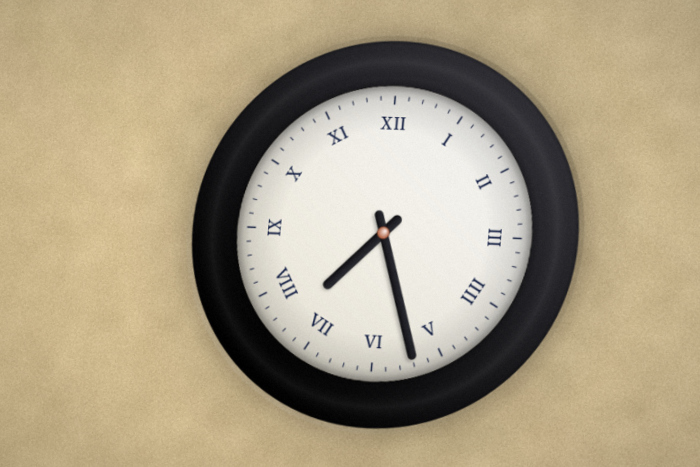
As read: 7:27
